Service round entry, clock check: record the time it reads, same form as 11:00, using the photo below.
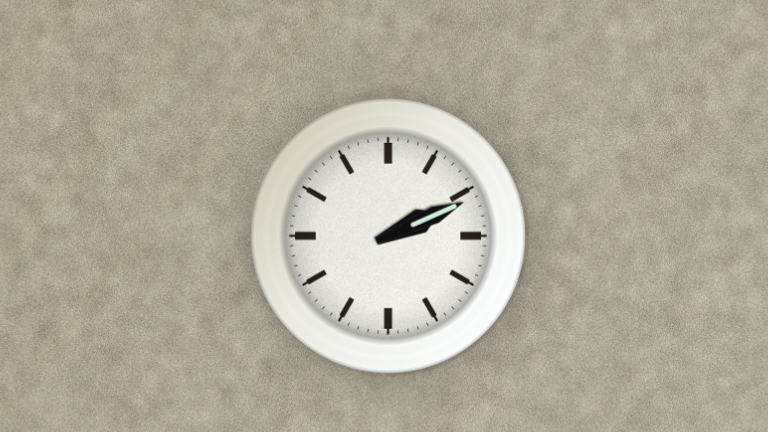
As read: 2:11
